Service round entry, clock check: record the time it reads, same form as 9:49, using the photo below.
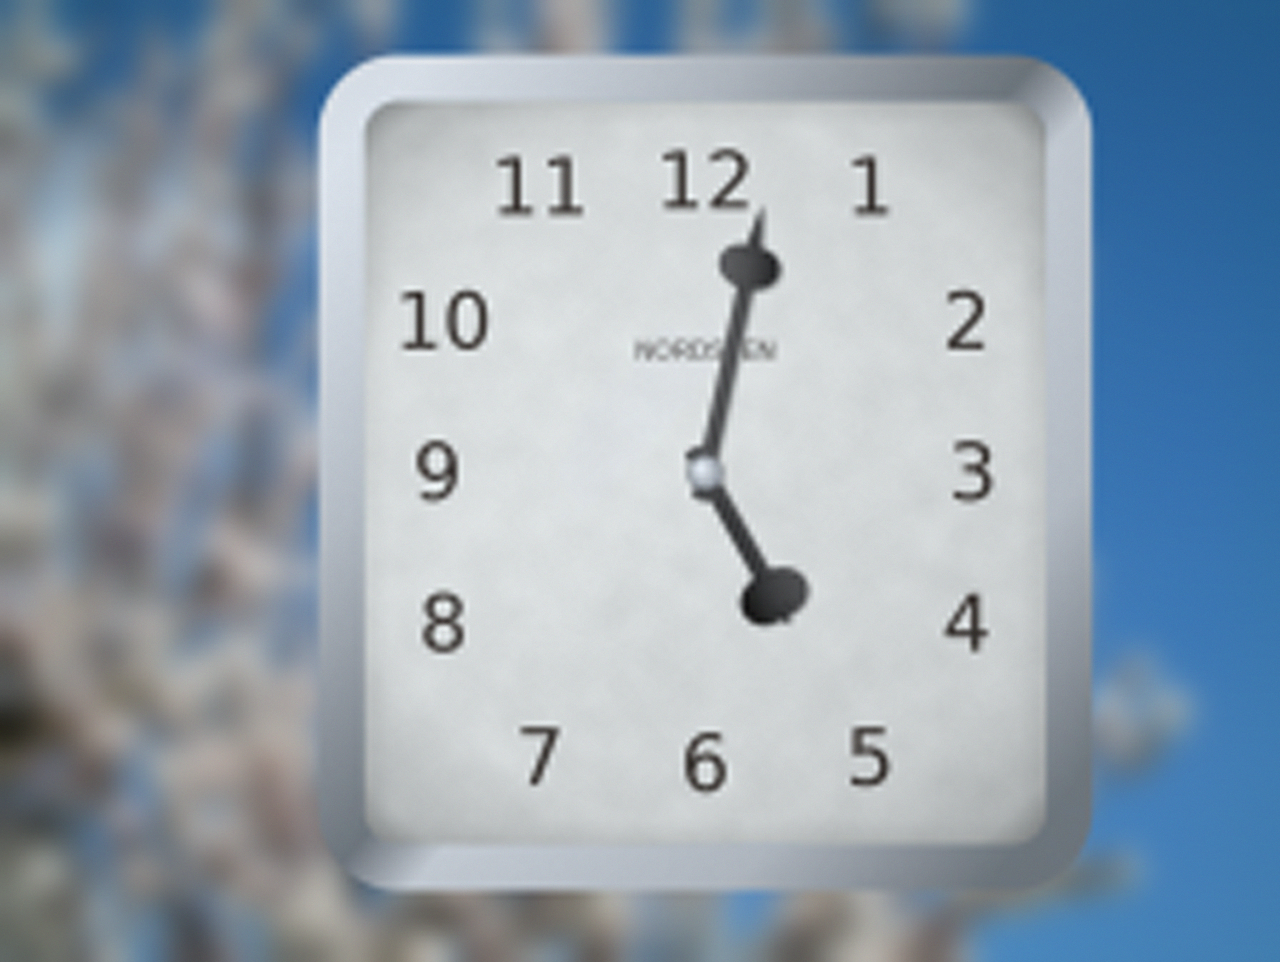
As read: 5:02
